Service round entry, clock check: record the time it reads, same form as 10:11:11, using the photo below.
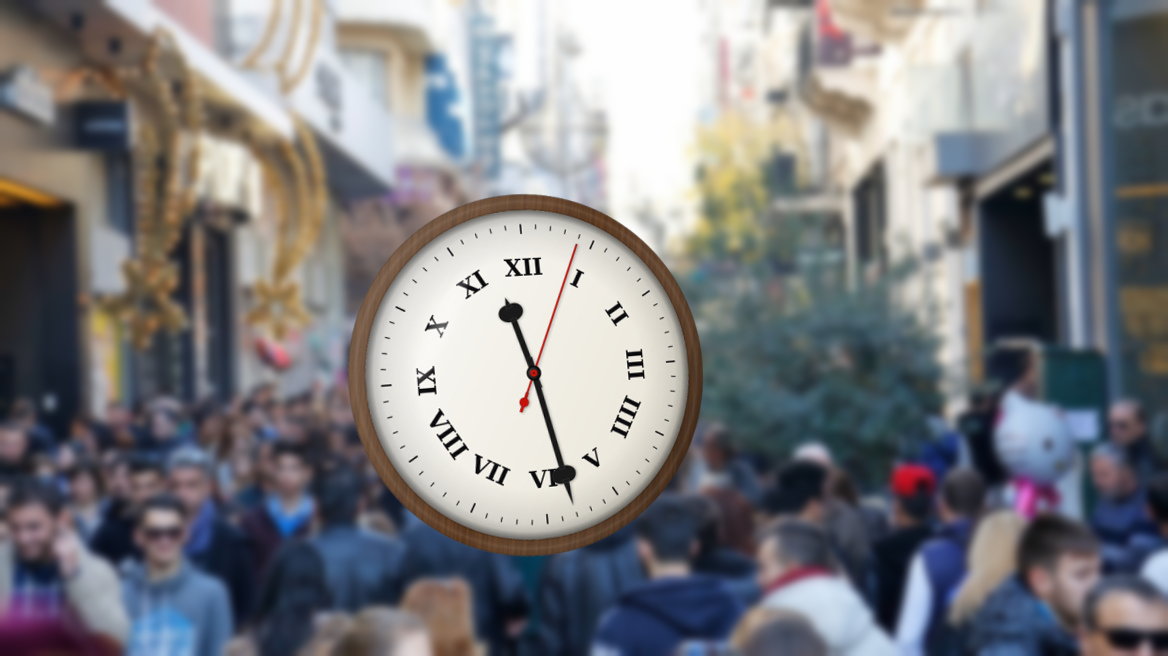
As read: 11:28:04
